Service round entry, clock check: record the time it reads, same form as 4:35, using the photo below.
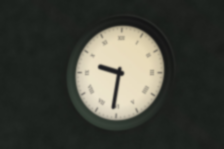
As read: 9:31
